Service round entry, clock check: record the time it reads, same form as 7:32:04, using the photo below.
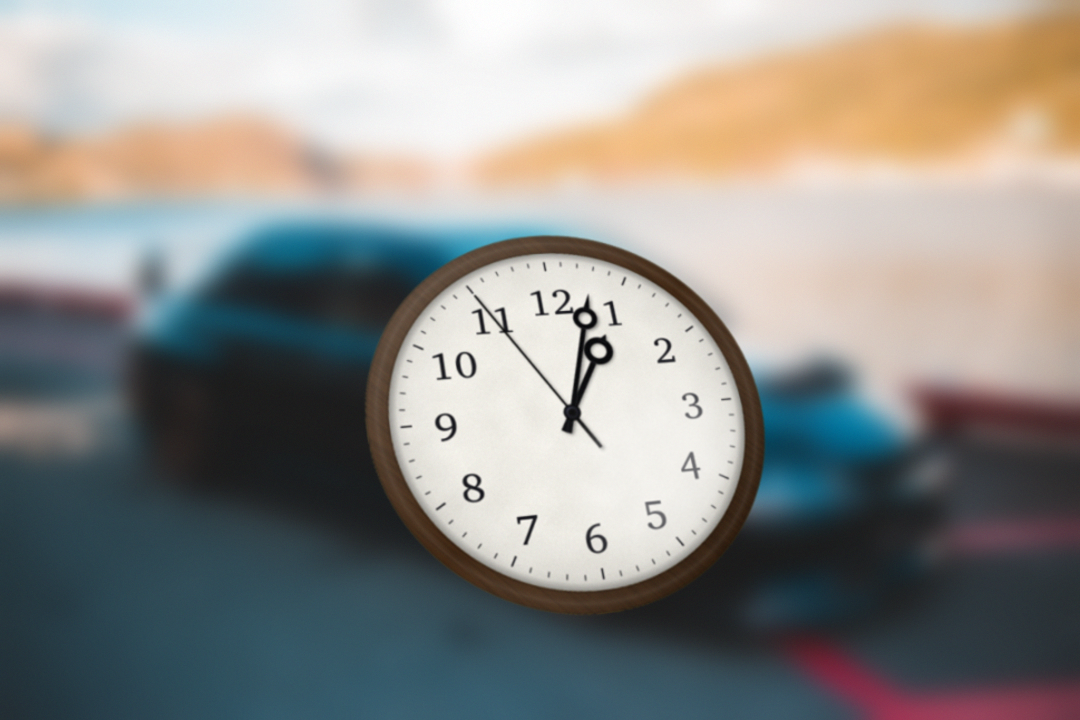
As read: 1:02:55
